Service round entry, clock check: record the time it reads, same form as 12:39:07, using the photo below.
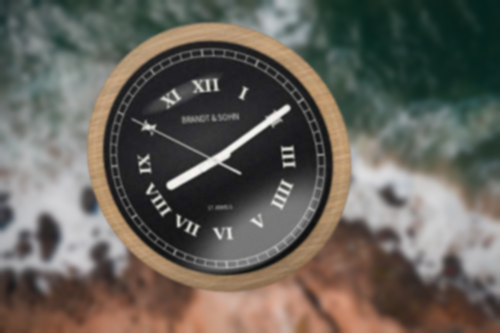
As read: 8:09:50
